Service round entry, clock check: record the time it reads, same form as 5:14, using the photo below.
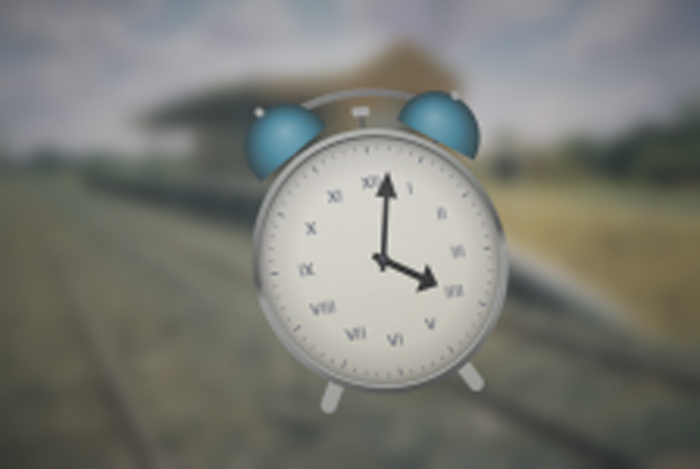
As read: 4:02
